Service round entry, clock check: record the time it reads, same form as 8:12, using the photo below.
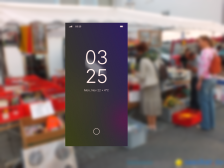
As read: 3:25
